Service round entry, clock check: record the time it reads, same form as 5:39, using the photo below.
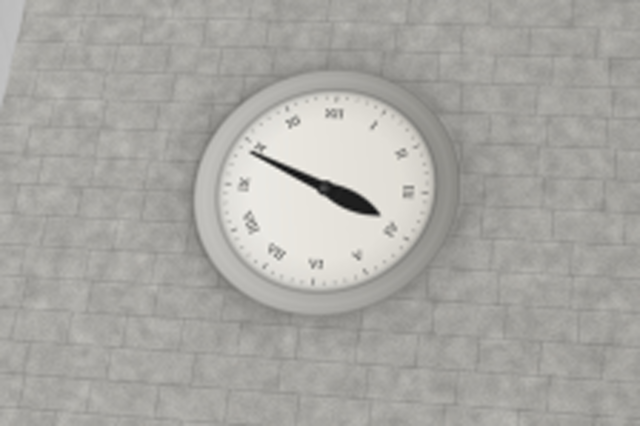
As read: 3:49
